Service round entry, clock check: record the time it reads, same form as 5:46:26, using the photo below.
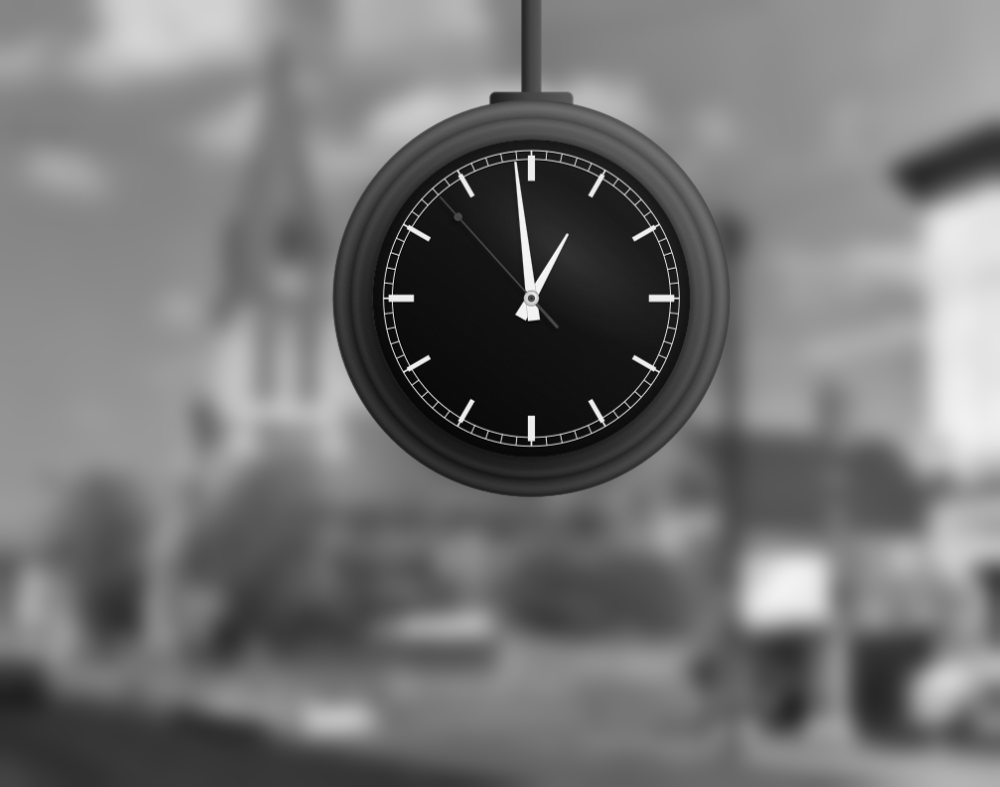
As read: 12:58:53
